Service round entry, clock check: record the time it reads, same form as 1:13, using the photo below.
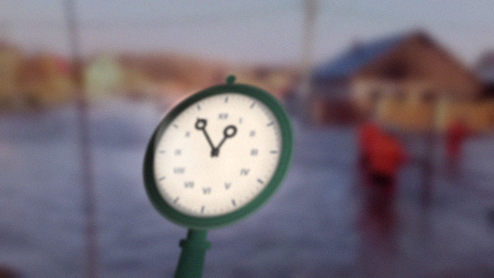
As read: 12:54
